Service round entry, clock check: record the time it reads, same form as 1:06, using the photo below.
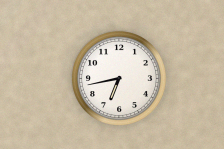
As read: 6:43
